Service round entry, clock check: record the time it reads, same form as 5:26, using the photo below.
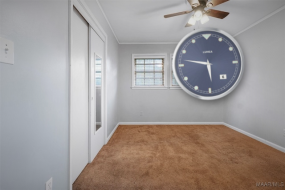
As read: 5:47
